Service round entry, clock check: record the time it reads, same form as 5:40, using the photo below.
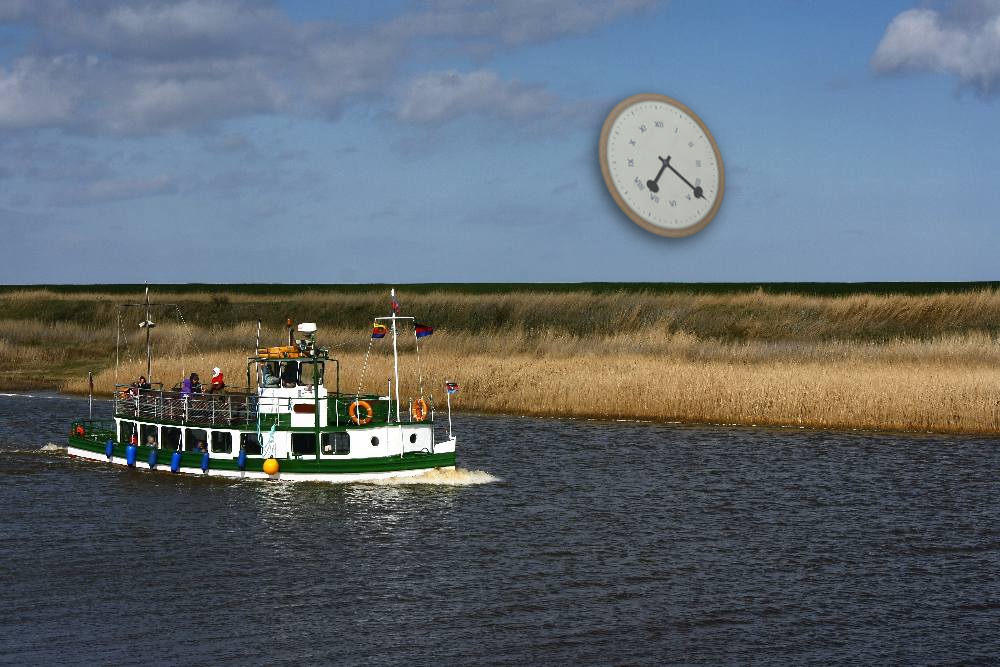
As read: 7:22
